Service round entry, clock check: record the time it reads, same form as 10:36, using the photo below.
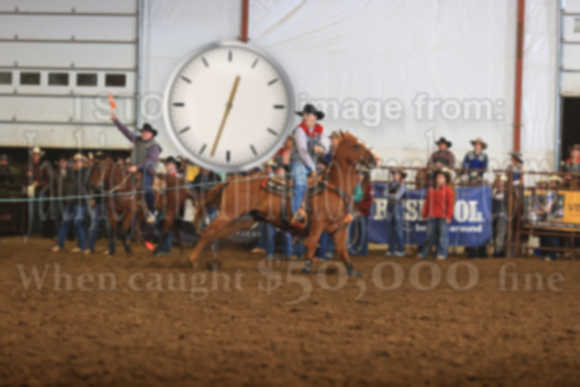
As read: 12:33
